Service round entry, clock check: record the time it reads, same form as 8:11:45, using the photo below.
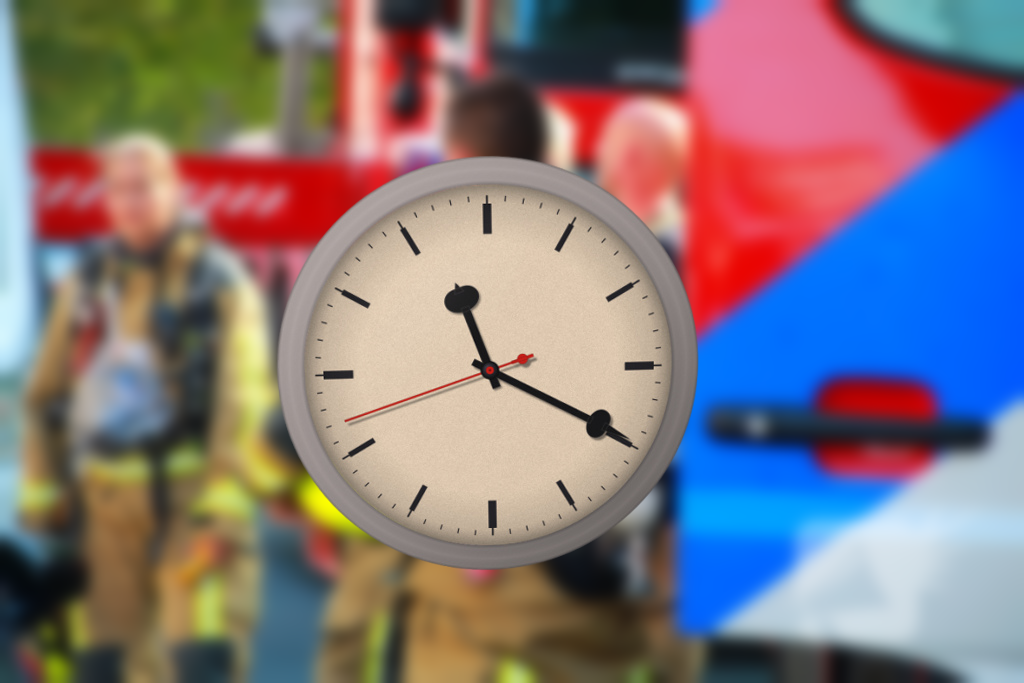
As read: 11:19:42
